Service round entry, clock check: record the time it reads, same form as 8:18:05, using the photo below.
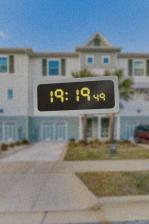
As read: 19:19:49
